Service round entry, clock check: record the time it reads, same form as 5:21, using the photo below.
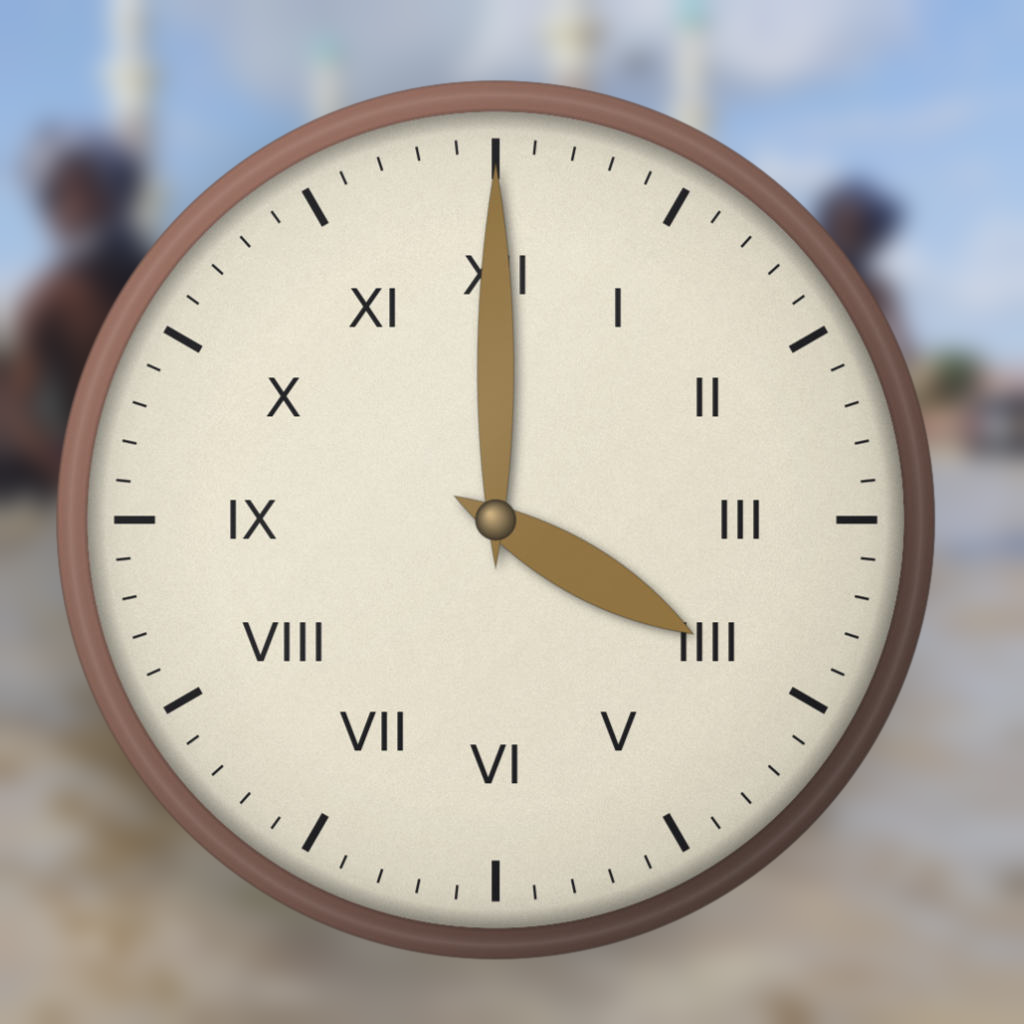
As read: 4:00
